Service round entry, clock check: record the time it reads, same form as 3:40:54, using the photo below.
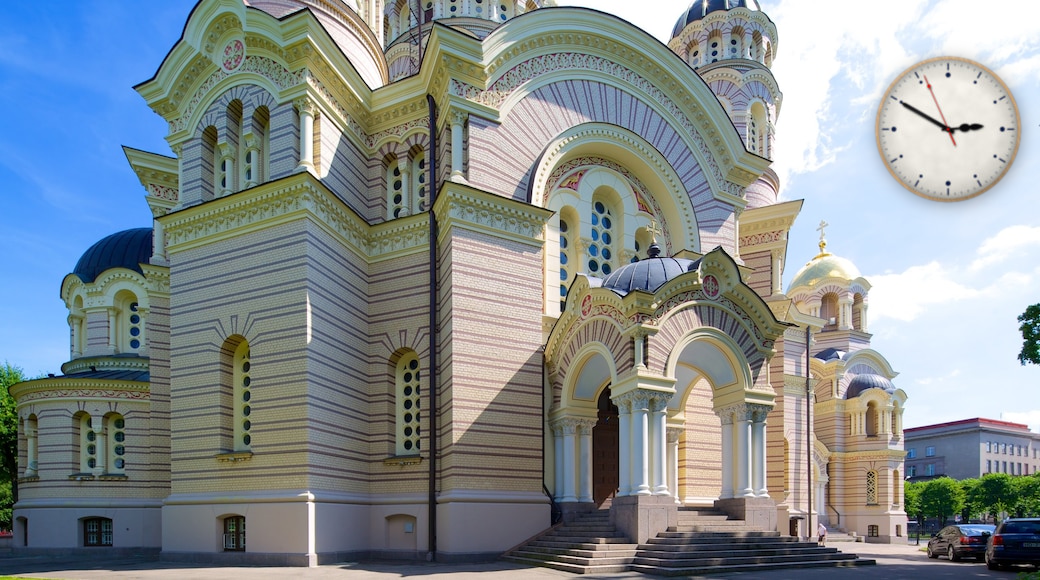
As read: 2:49:56
